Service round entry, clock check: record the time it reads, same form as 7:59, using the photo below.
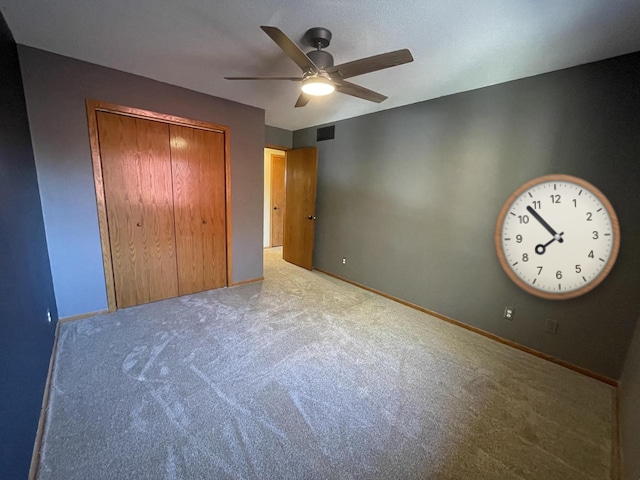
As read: 7:53
